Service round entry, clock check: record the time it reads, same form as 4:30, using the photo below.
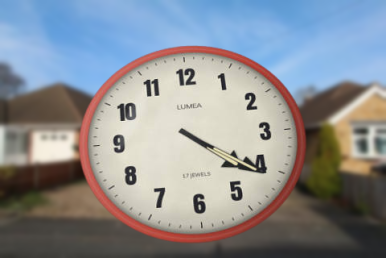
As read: 4:21
